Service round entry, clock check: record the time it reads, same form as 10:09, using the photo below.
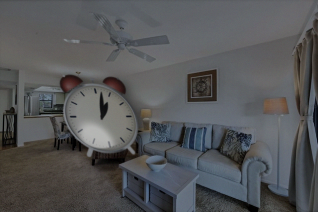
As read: 1:02
